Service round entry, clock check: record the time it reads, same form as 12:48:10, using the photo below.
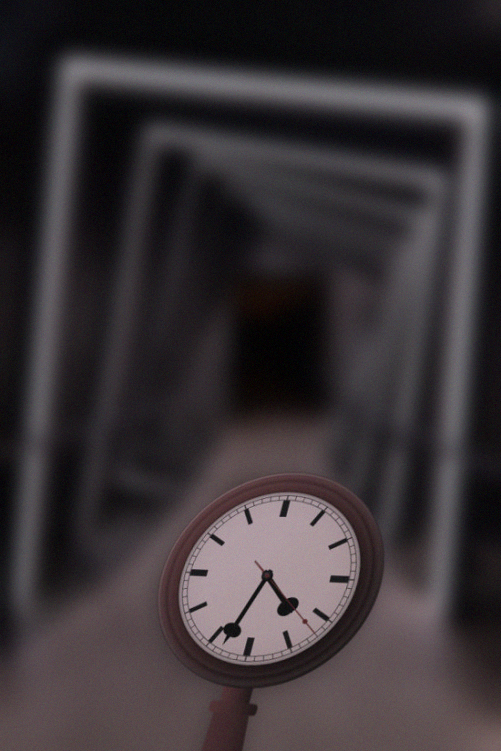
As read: 4:33:22
